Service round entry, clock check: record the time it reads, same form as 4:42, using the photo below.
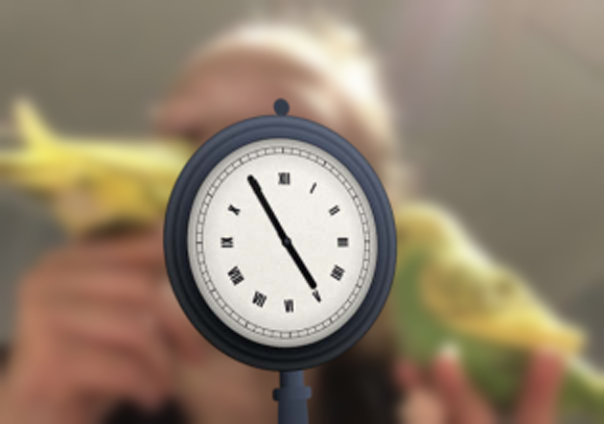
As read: 4:55
